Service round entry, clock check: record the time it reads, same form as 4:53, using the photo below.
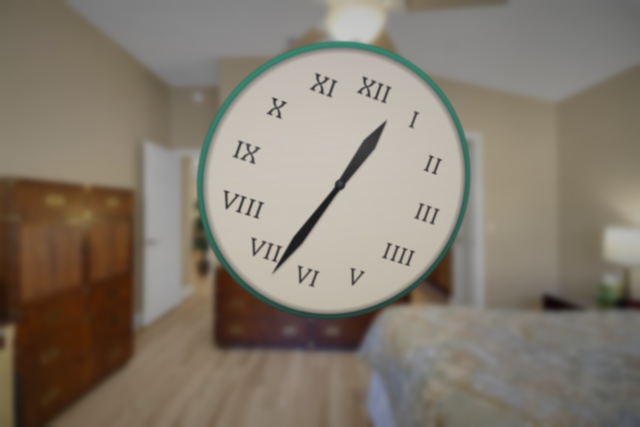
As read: 12:33
